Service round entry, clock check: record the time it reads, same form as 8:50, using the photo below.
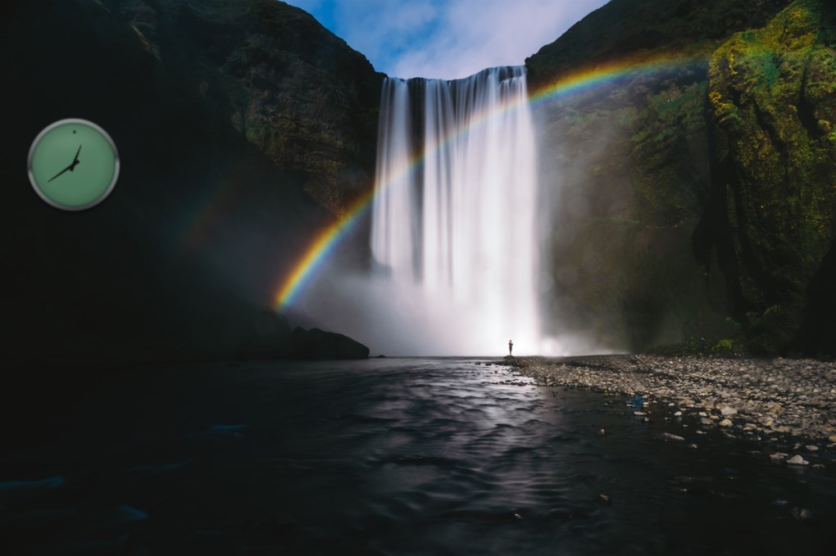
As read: 12:39
